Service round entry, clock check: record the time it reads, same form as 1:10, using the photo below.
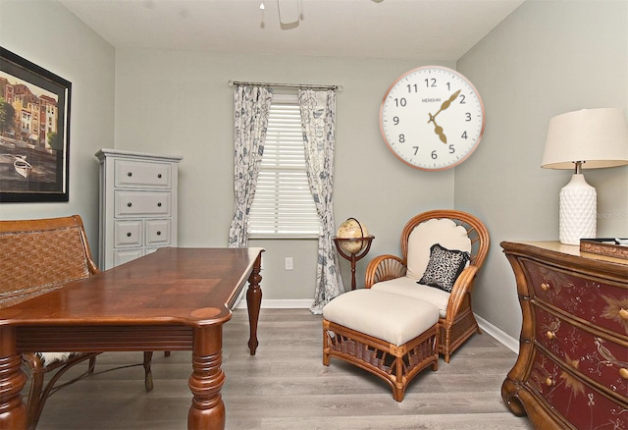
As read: 5:08
